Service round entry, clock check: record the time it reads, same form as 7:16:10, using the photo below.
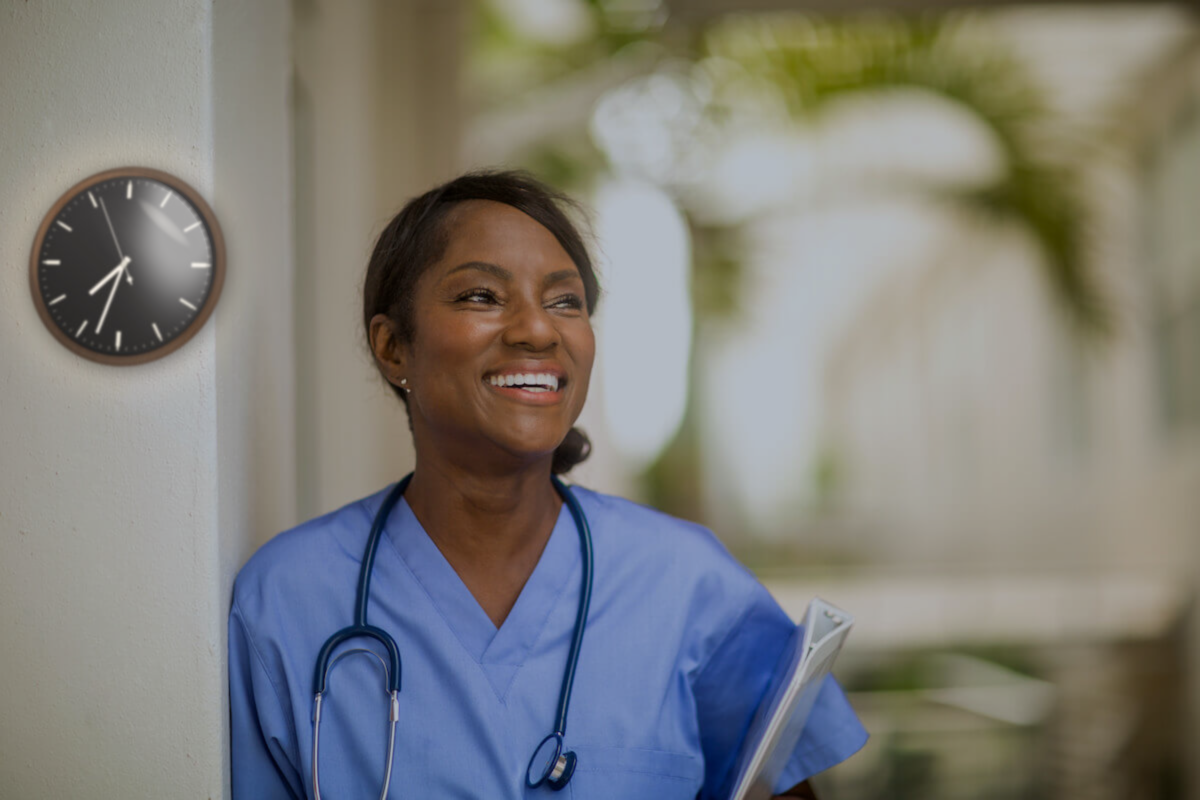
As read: 7:32:56
